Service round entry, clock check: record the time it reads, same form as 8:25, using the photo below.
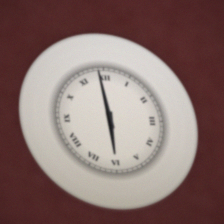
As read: 5:59
